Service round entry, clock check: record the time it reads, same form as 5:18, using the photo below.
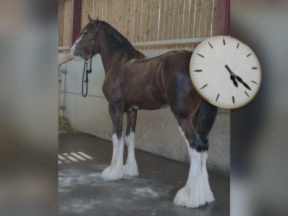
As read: 5:23
